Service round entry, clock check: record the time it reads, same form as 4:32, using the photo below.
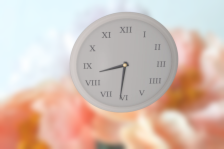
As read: 8:31
